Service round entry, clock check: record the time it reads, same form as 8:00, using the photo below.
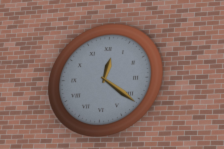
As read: 12:21
